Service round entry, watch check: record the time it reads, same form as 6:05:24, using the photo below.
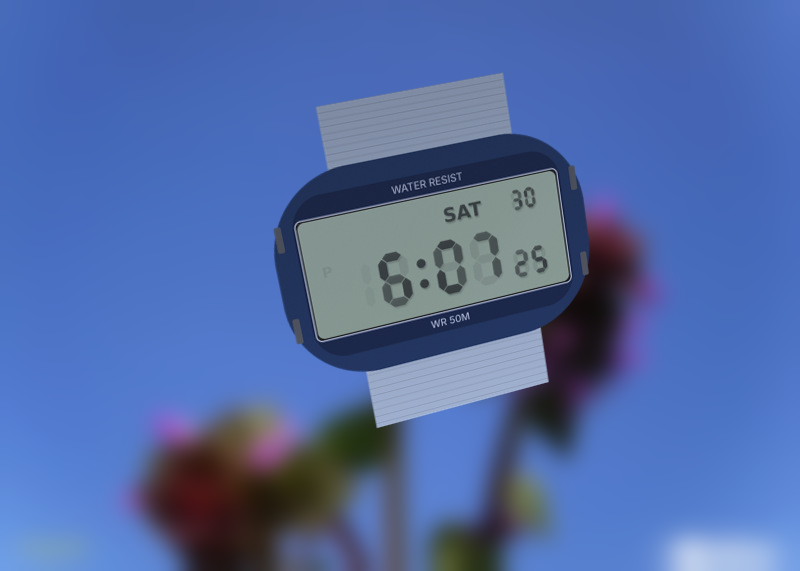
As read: 6:07:25
